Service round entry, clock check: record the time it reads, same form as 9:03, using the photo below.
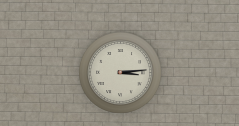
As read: 3:14
